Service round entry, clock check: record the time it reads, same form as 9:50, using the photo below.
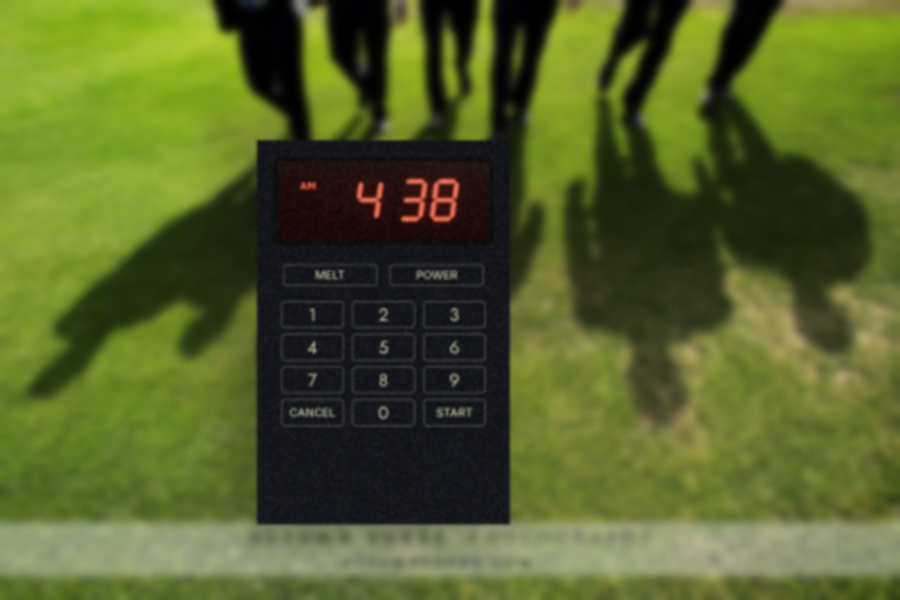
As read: 4:38
